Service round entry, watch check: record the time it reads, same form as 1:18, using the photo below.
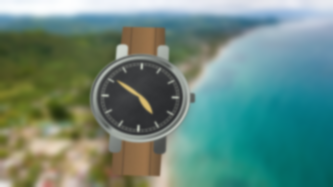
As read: 4:51
